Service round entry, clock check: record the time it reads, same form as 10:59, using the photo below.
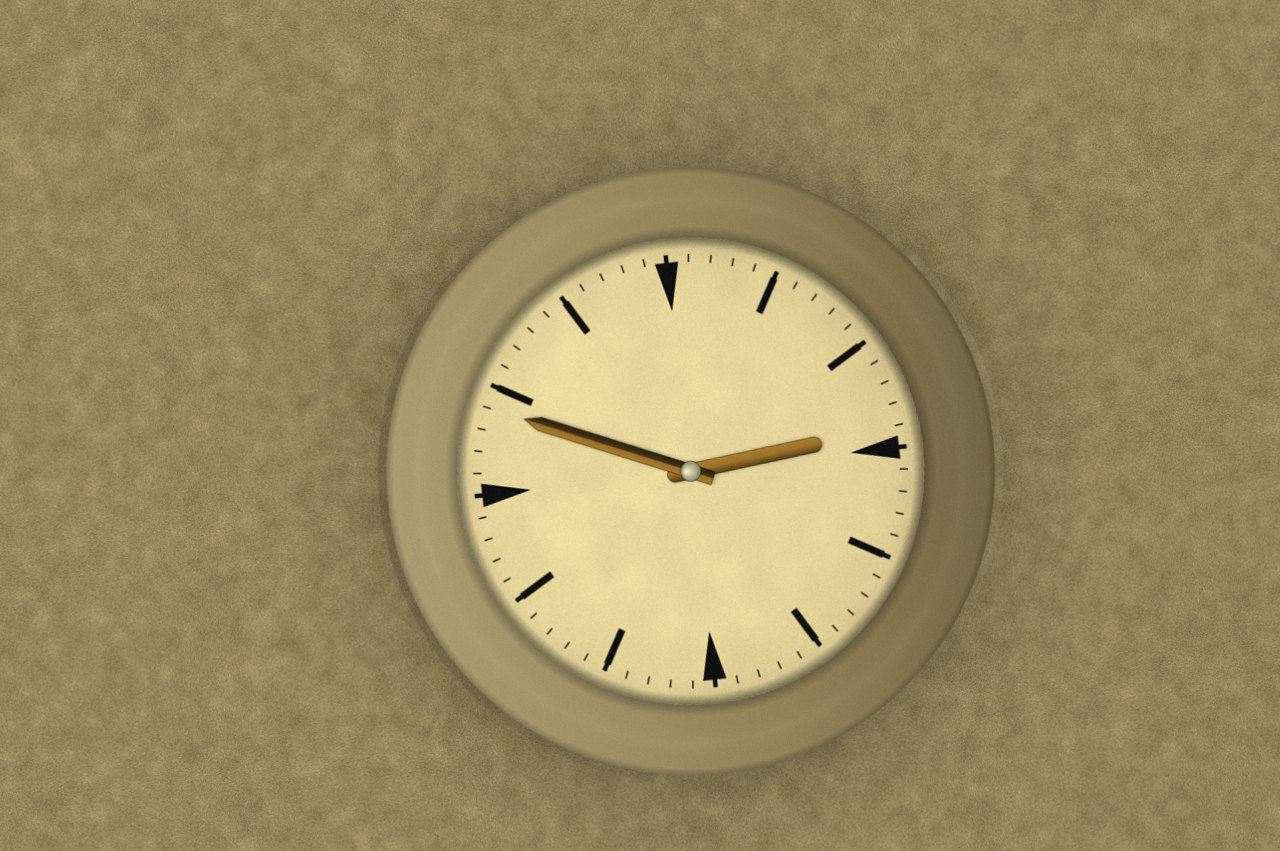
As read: 2:49
